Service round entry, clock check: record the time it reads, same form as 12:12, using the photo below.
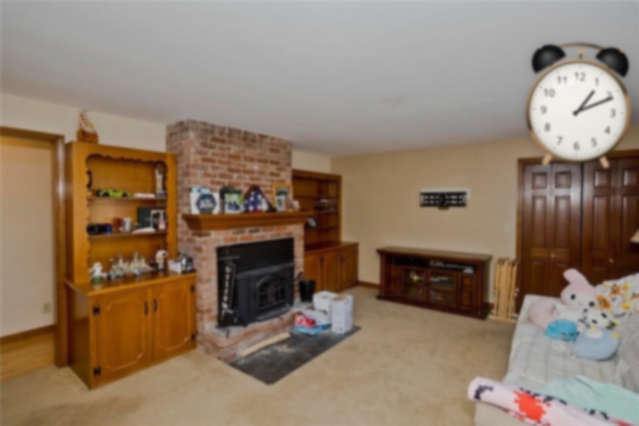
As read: 1:11
